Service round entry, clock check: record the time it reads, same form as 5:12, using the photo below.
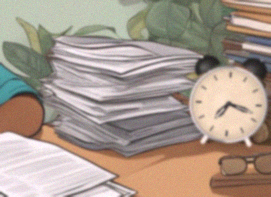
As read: 7:18
